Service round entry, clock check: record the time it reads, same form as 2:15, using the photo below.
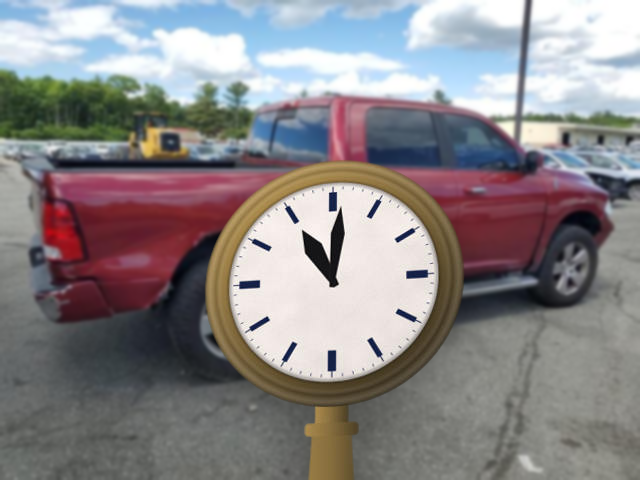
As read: 11:01
